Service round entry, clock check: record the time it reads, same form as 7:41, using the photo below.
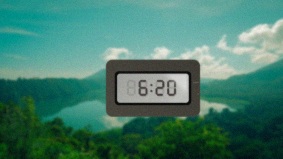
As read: 6:20
